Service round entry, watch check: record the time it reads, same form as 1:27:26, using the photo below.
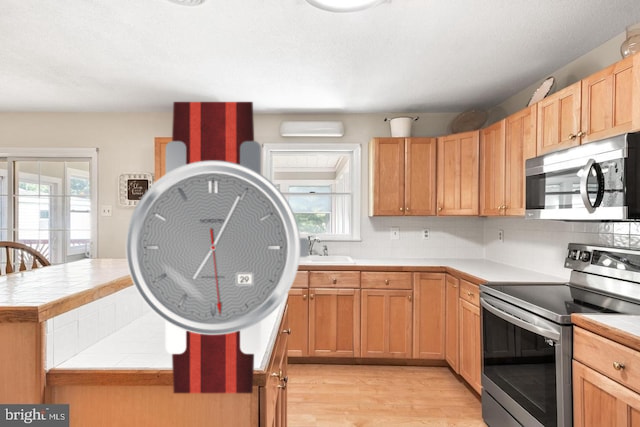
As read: 7:04:29
